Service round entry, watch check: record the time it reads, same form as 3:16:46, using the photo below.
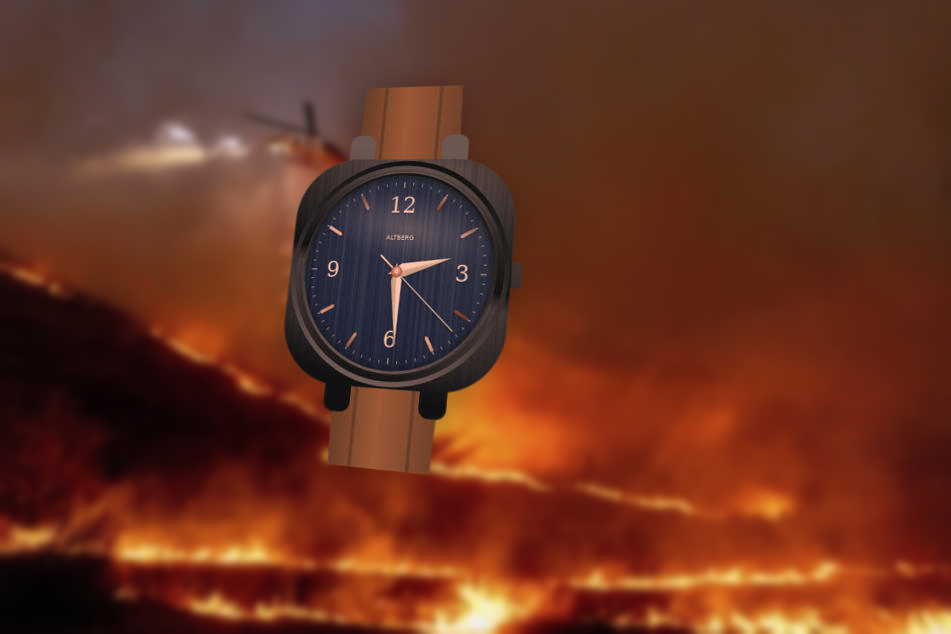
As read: 2:29:22
